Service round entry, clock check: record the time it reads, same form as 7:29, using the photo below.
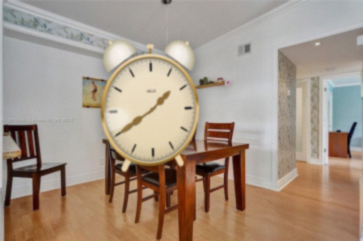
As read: 1:40
